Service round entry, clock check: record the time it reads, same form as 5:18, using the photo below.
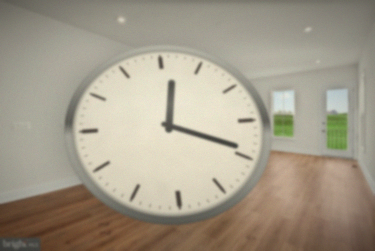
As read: 12:19
